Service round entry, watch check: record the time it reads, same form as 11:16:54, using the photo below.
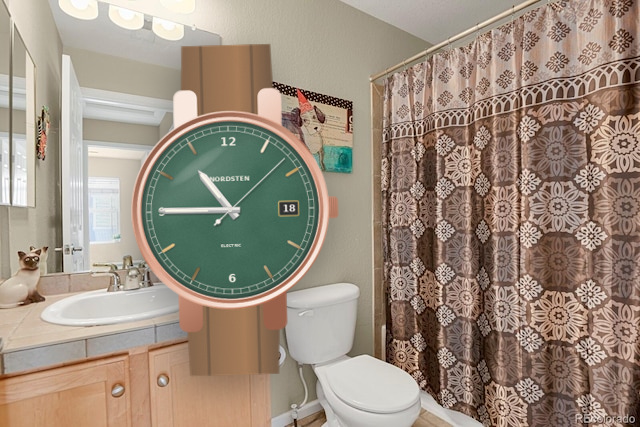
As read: 10:45:08
